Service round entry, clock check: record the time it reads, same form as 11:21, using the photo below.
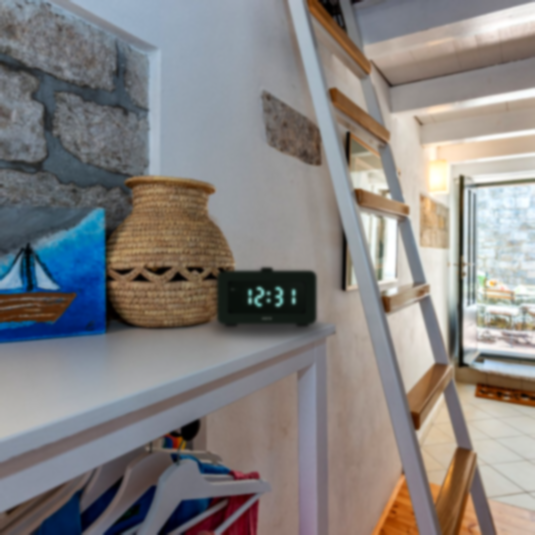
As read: 12:31
